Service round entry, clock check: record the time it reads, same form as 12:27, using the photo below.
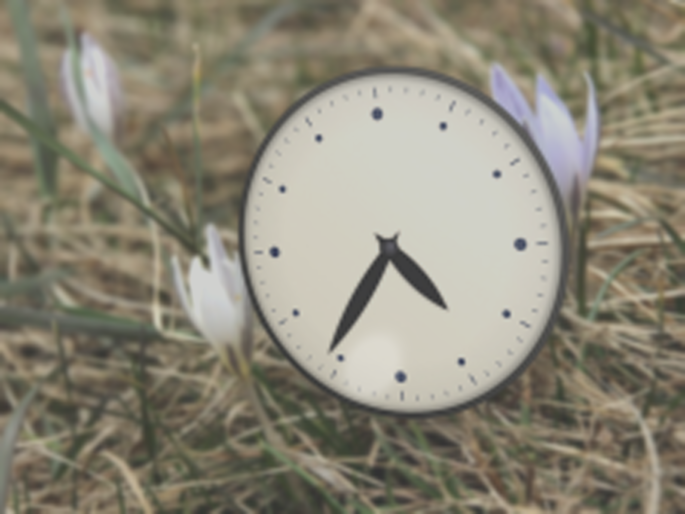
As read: 4:36
